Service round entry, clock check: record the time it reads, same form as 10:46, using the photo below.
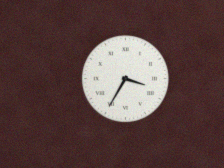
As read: 3:35
